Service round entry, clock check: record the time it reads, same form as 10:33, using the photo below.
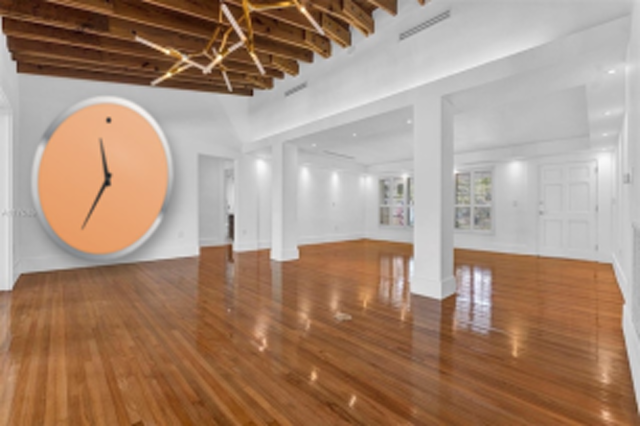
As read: 11:35
